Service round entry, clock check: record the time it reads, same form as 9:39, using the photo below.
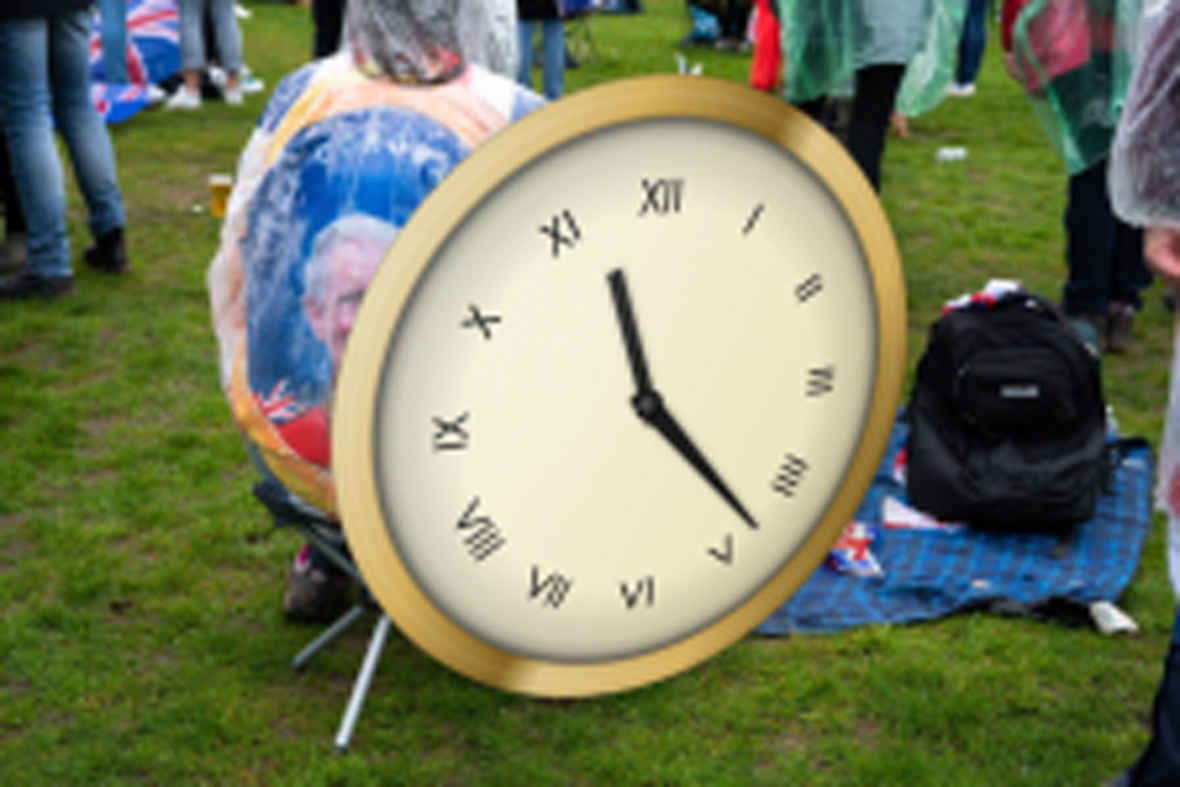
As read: 11:23
